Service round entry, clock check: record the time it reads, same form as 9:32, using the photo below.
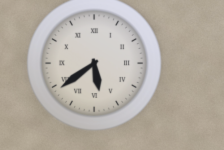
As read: 5:39
